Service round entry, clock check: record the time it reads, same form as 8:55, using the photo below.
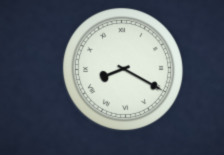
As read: 8:20
